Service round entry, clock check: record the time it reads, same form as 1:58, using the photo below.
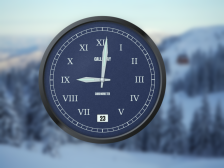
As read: 9:01
